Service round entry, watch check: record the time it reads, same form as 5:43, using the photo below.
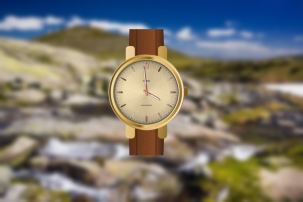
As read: 3:59
